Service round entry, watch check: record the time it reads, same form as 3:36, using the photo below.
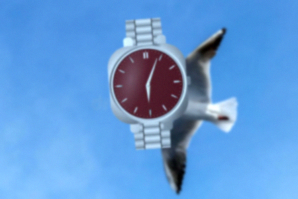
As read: 6:04
